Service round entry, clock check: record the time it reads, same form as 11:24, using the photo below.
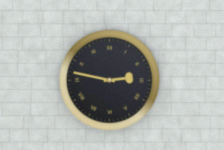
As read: 2:47
